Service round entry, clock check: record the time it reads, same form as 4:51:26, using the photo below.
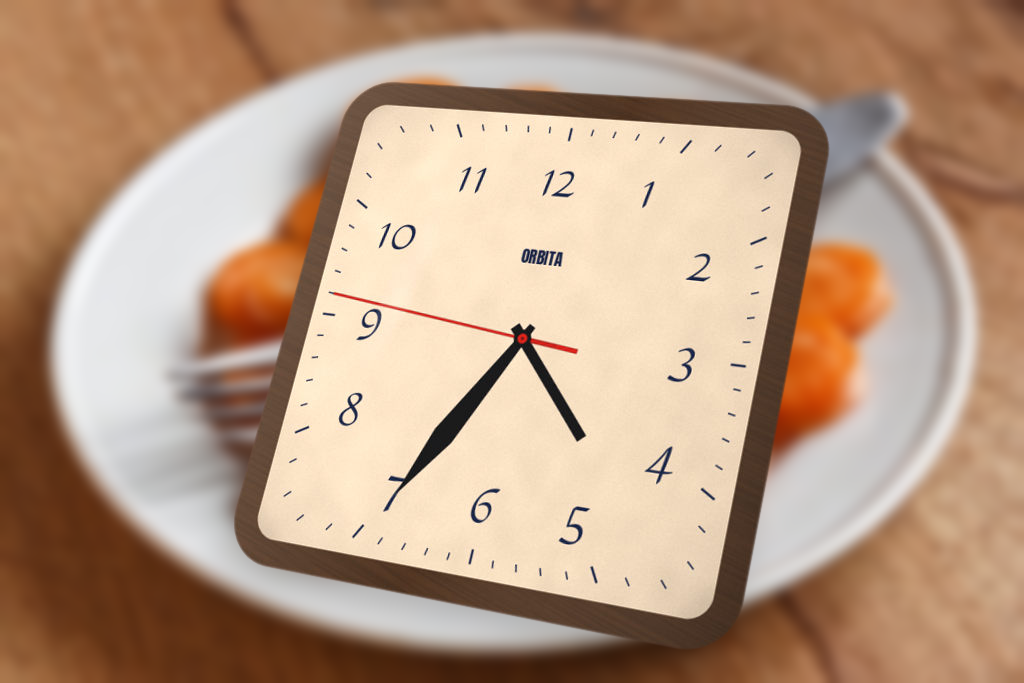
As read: 4:34:46
